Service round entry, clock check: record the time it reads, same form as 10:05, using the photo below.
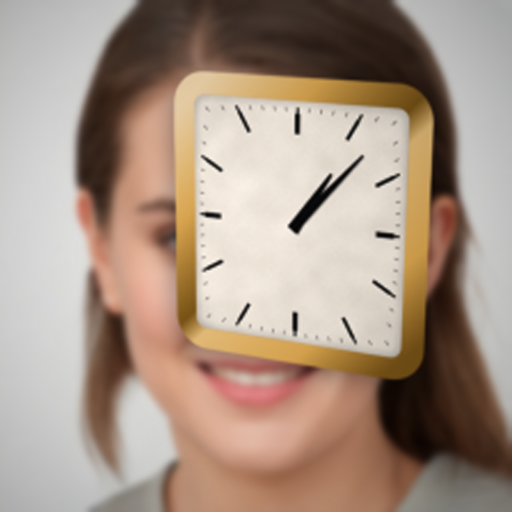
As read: 1:07
